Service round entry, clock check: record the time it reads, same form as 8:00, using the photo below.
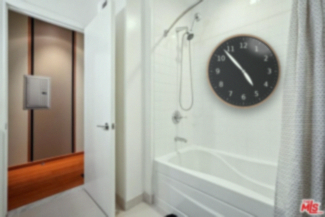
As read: 4:53
